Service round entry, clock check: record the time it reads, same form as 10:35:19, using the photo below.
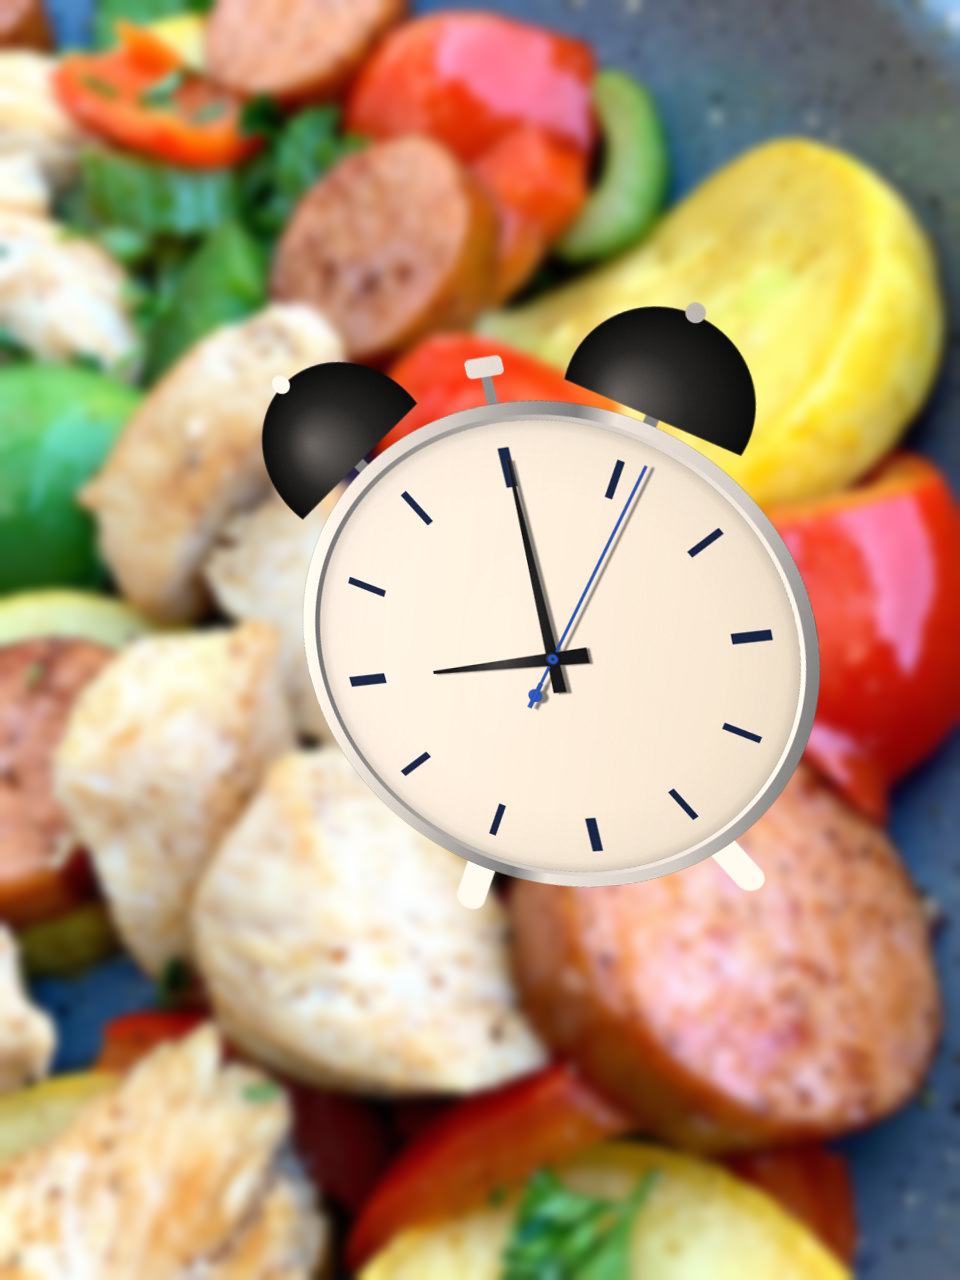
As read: 9:00:06
